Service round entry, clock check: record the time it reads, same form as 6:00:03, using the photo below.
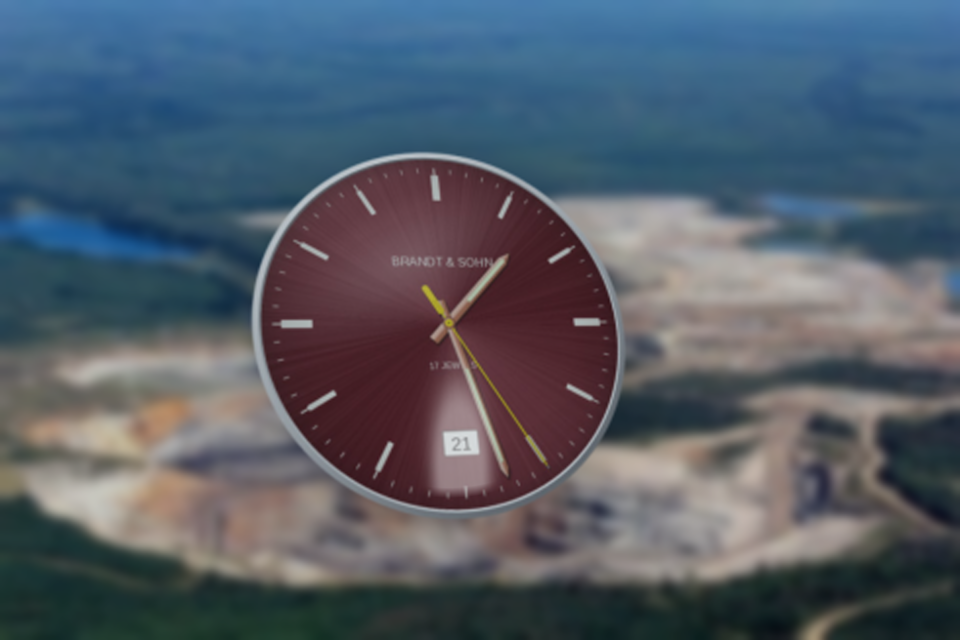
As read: 1:27:25
